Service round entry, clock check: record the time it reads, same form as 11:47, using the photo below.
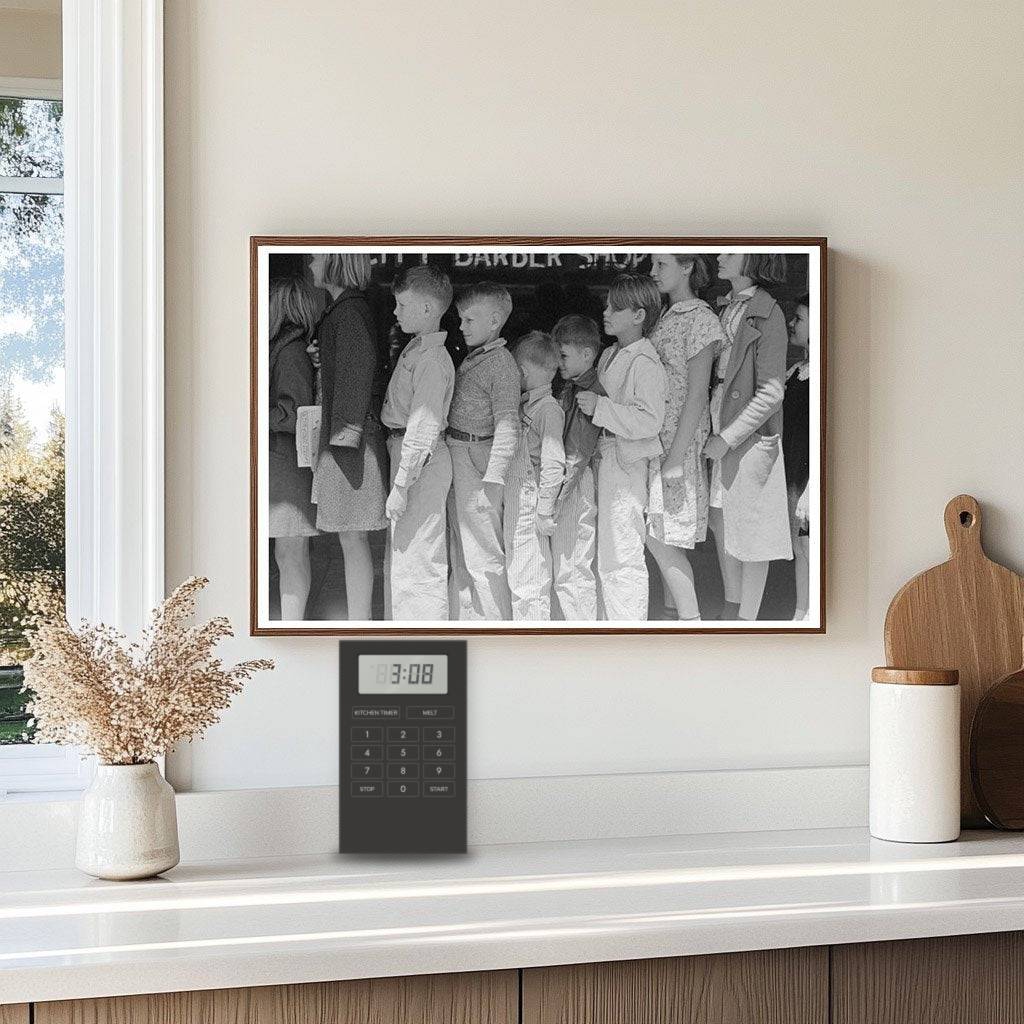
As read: 3:08
